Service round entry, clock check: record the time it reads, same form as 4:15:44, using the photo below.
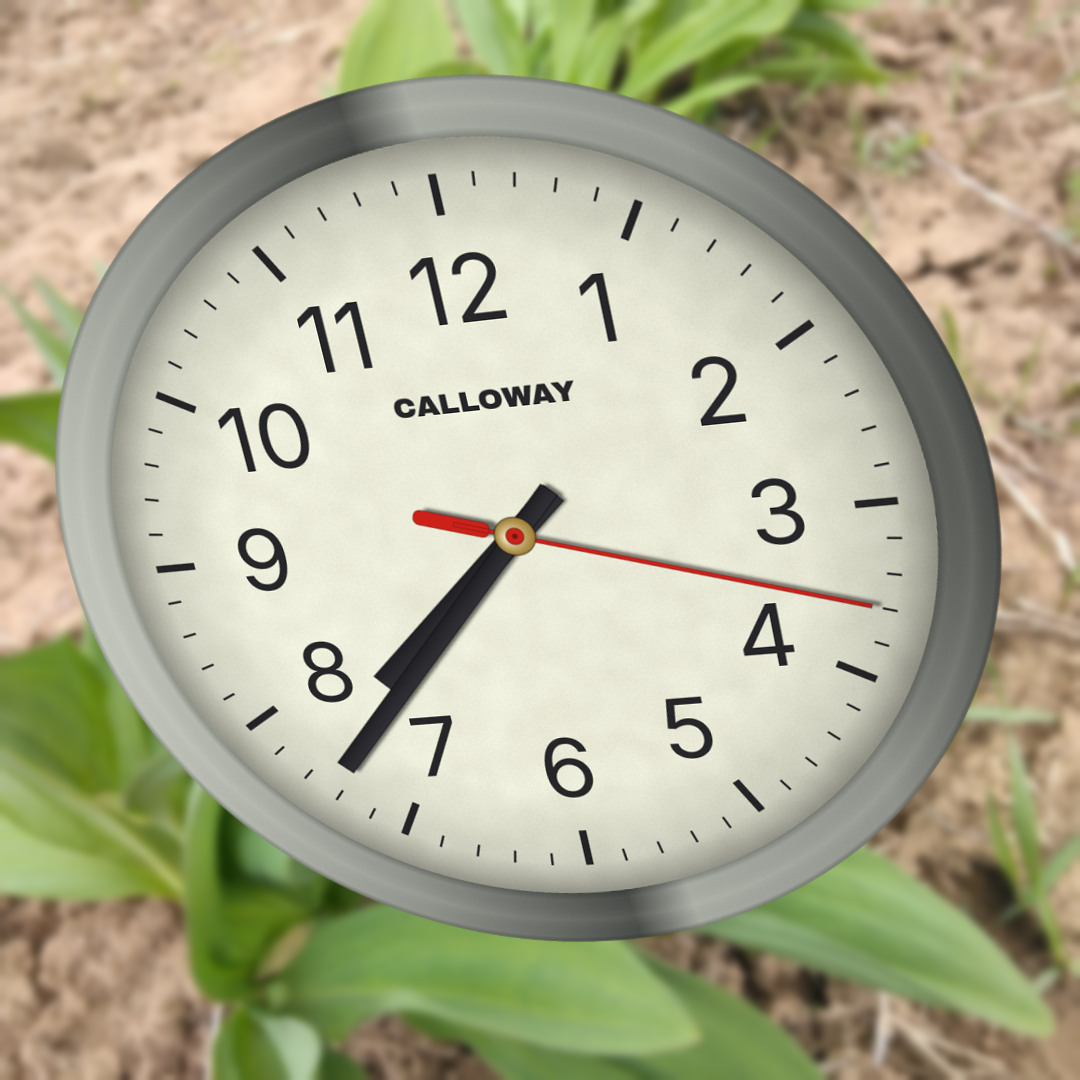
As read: 7:37:18
